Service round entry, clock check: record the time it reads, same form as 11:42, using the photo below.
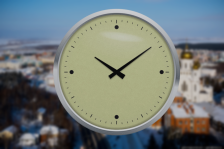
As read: 10:09
